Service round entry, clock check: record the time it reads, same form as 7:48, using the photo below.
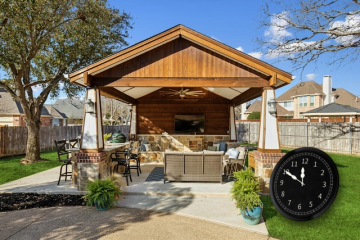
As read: 11:50
